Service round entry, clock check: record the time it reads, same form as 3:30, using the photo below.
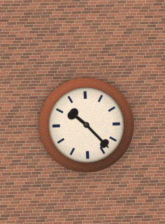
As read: 10:23
